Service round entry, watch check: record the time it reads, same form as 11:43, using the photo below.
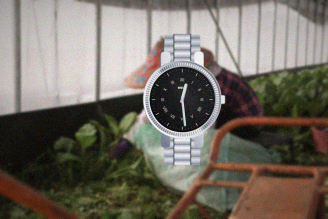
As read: 12:29
